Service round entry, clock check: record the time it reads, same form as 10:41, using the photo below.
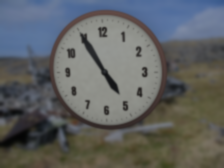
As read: 4:55
